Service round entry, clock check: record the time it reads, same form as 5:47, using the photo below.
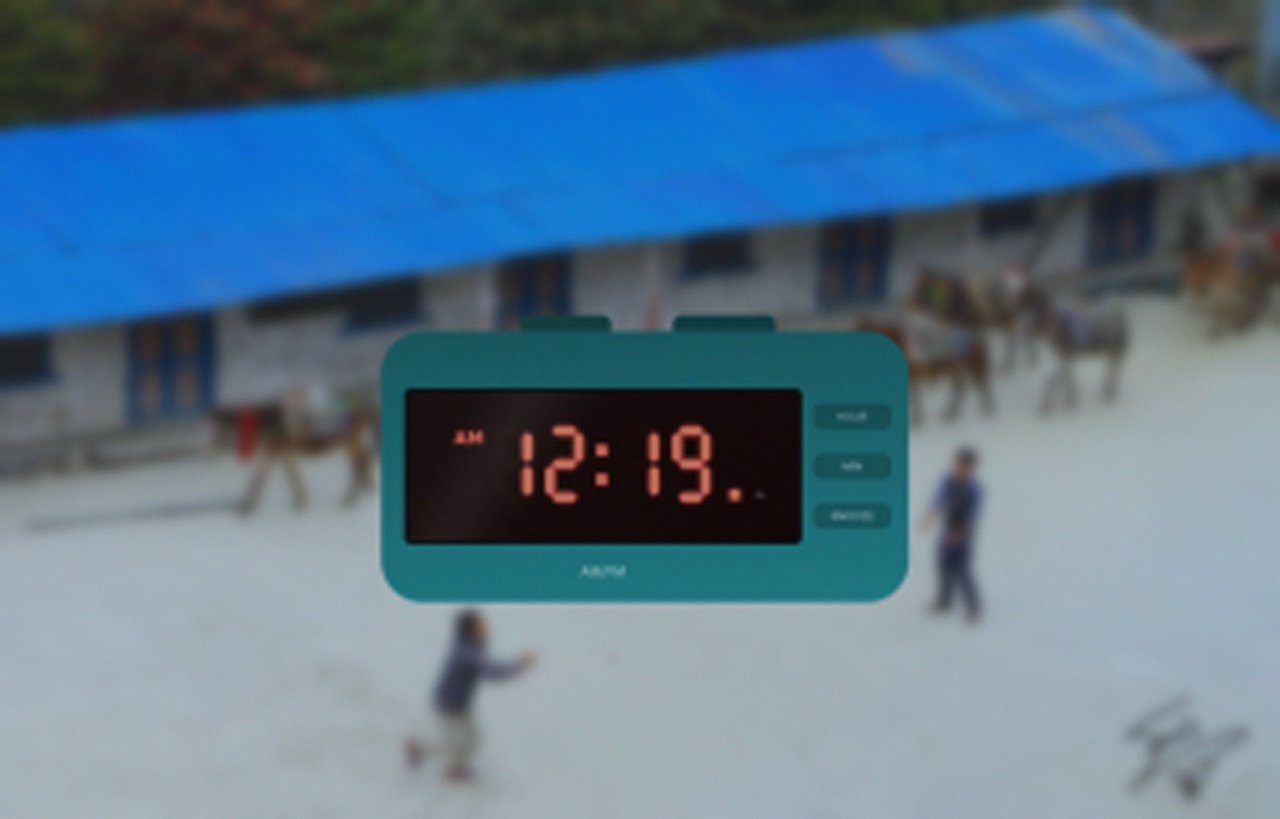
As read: 12:19
